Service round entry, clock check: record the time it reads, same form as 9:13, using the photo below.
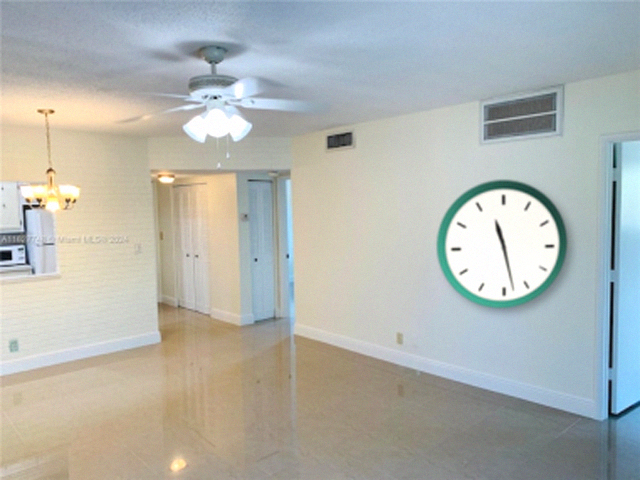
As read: 11:28
